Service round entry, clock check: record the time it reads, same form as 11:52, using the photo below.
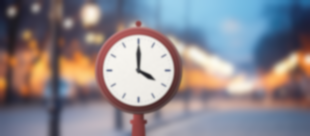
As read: 4:00
